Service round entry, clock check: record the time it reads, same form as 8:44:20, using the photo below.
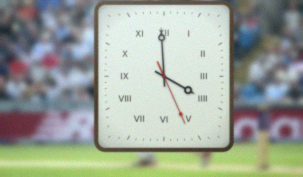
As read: 3:59:26
